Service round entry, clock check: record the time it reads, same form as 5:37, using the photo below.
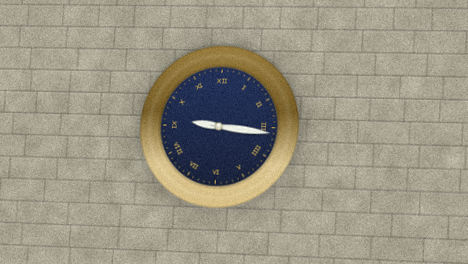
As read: 9:16
